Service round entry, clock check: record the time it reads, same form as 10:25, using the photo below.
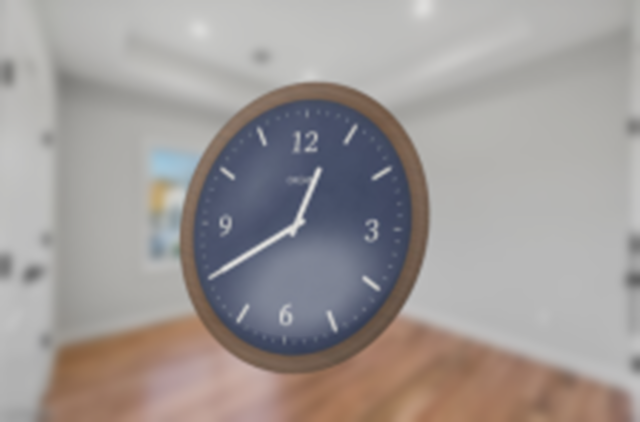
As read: 12:40
